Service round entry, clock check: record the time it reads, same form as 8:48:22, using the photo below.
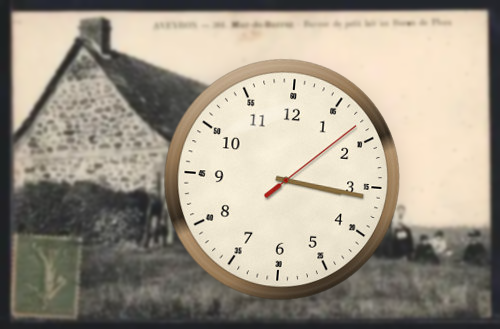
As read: 3:16:08
